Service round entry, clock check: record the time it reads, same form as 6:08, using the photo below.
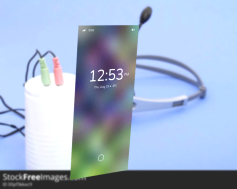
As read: 12:53
